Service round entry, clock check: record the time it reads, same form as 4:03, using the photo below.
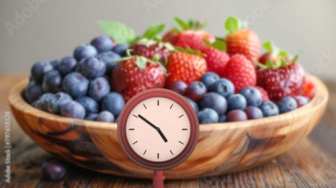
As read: 4:51
